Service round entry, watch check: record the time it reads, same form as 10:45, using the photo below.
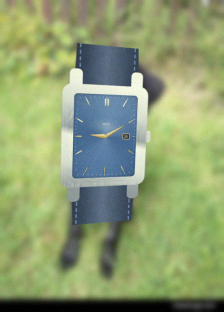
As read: 9:10
